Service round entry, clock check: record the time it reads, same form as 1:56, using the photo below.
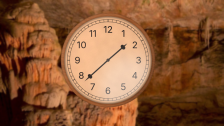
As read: 1:38
